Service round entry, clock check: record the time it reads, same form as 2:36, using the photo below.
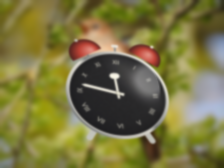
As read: 11:47
